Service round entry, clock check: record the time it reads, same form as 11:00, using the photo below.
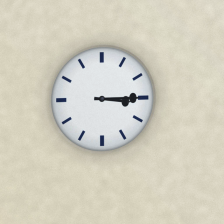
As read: 3:15
